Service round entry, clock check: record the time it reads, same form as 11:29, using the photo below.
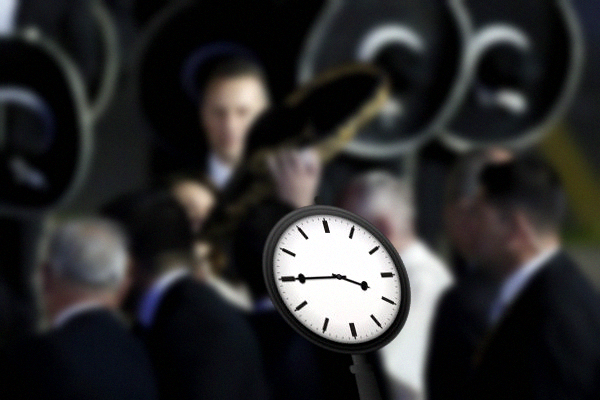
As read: 3:45
